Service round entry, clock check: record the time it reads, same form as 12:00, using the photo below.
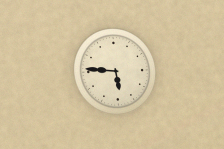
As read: 5:46
